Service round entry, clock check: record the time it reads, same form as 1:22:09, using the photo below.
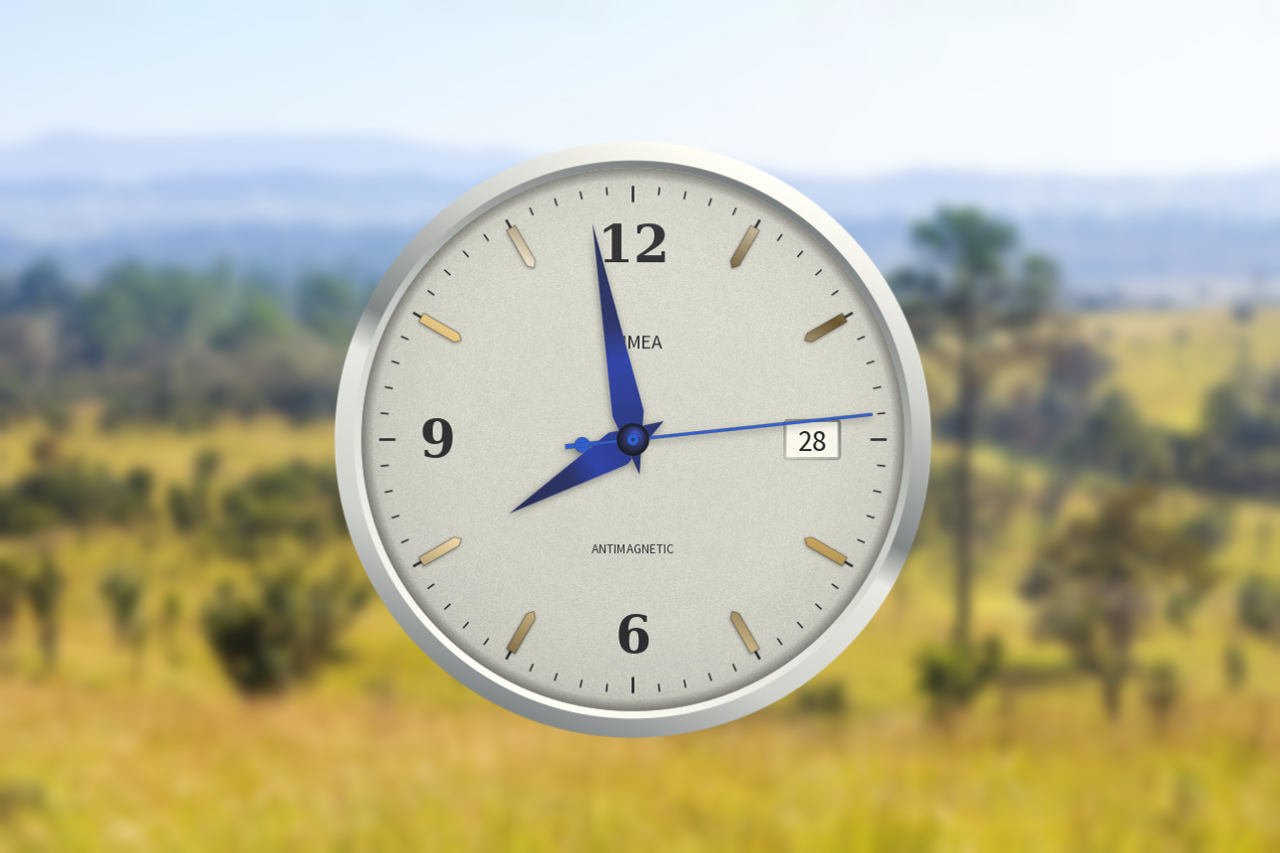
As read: 7:58:14
